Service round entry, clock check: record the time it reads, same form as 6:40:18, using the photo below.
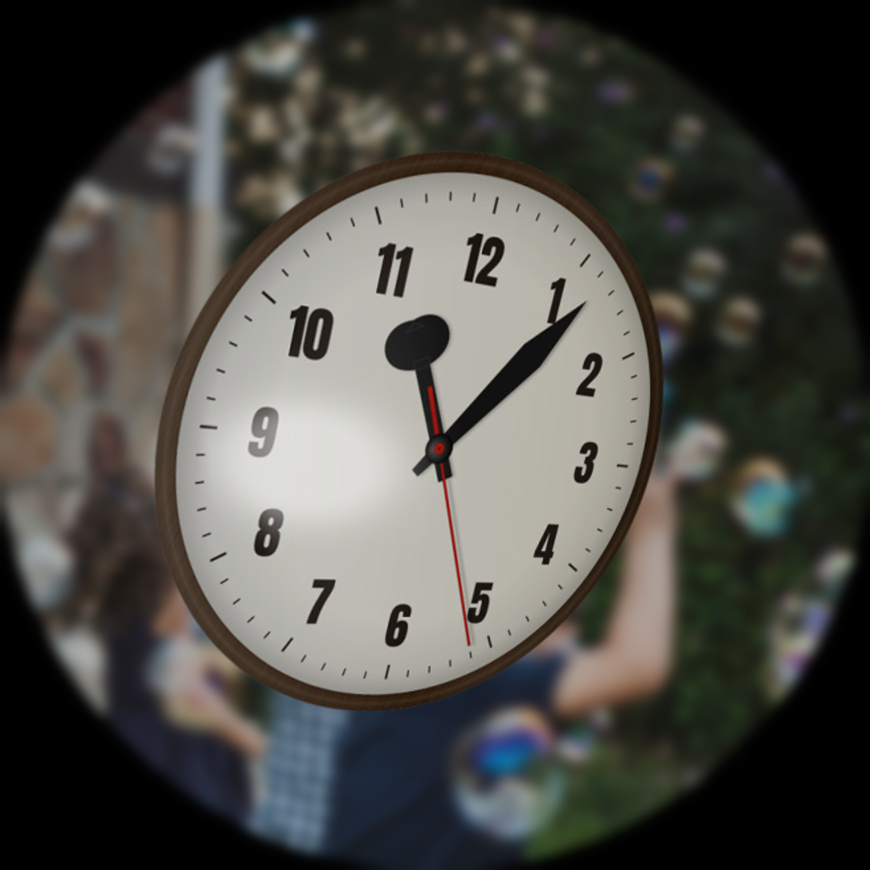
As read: 11:06:26
